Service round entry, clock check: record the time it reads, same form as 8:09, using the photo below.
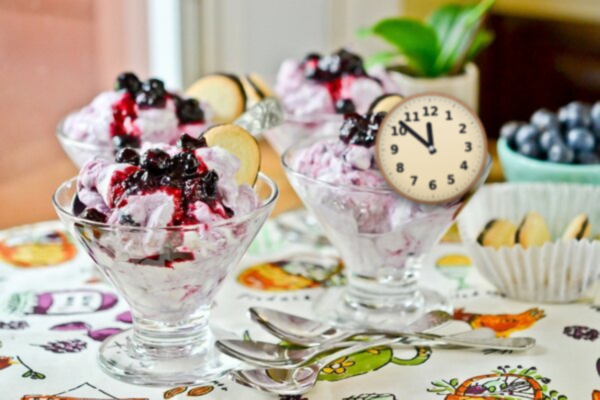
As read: 11:52
